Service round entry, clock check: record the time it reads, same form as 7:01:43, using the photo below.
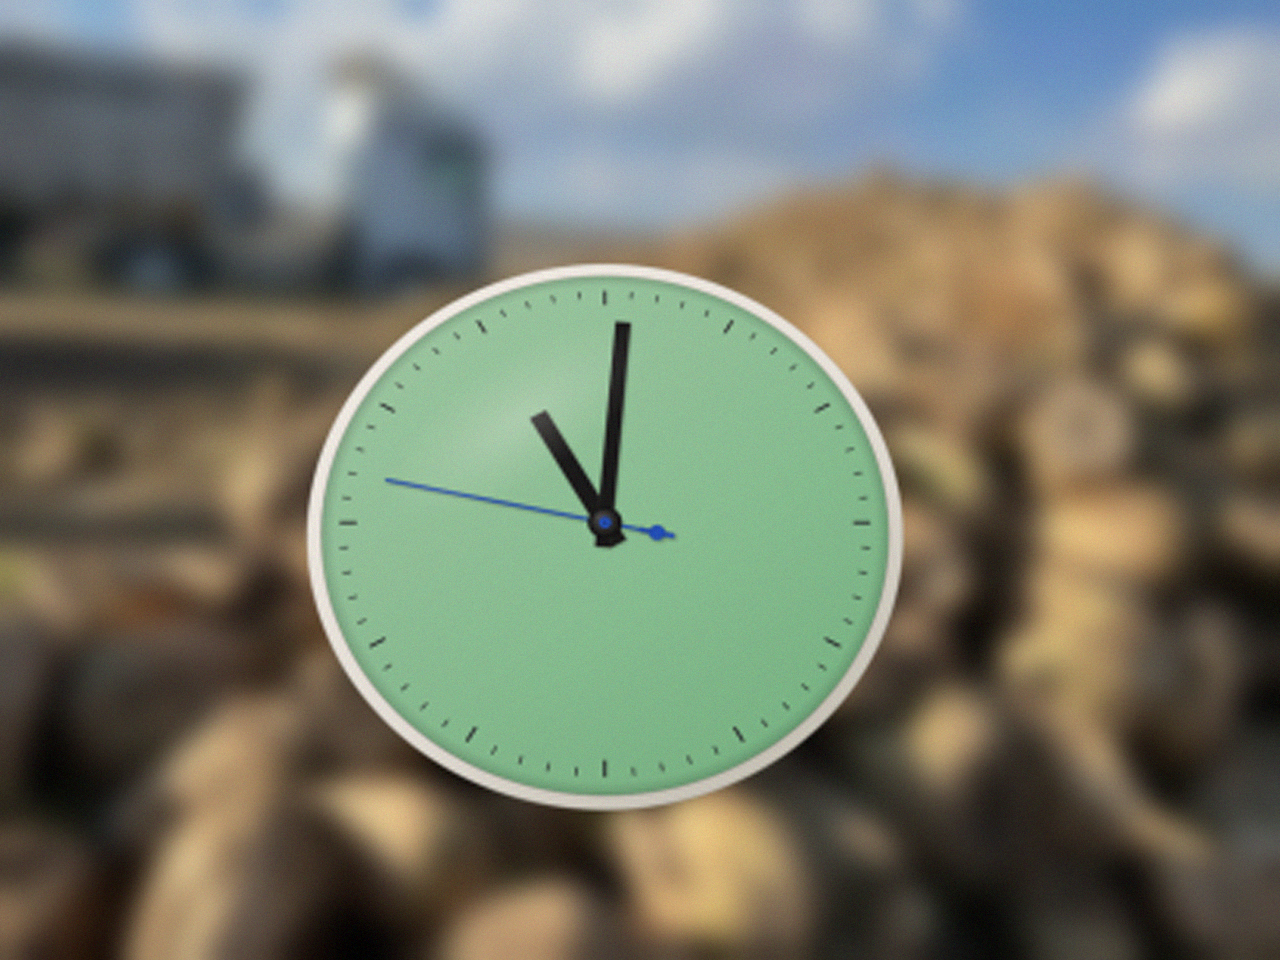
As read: 11:00:47
